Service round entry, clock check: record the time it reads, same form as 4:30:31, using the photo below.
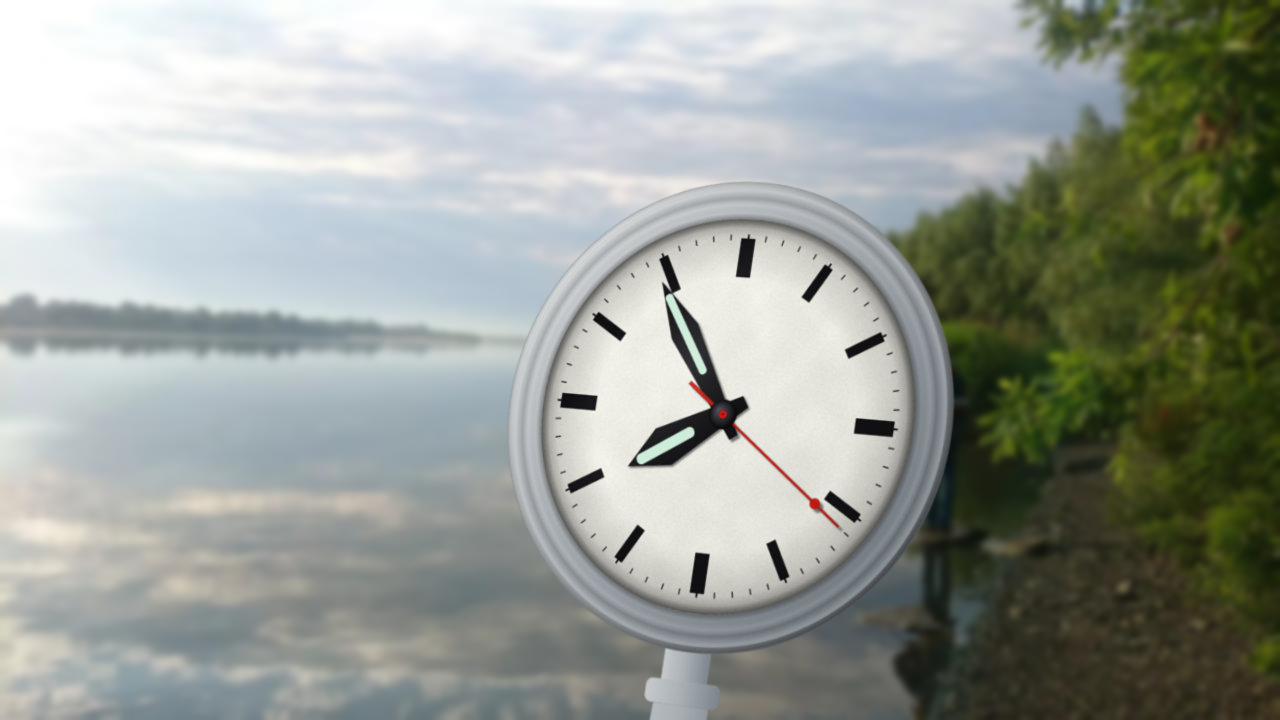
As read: 7:54:21
